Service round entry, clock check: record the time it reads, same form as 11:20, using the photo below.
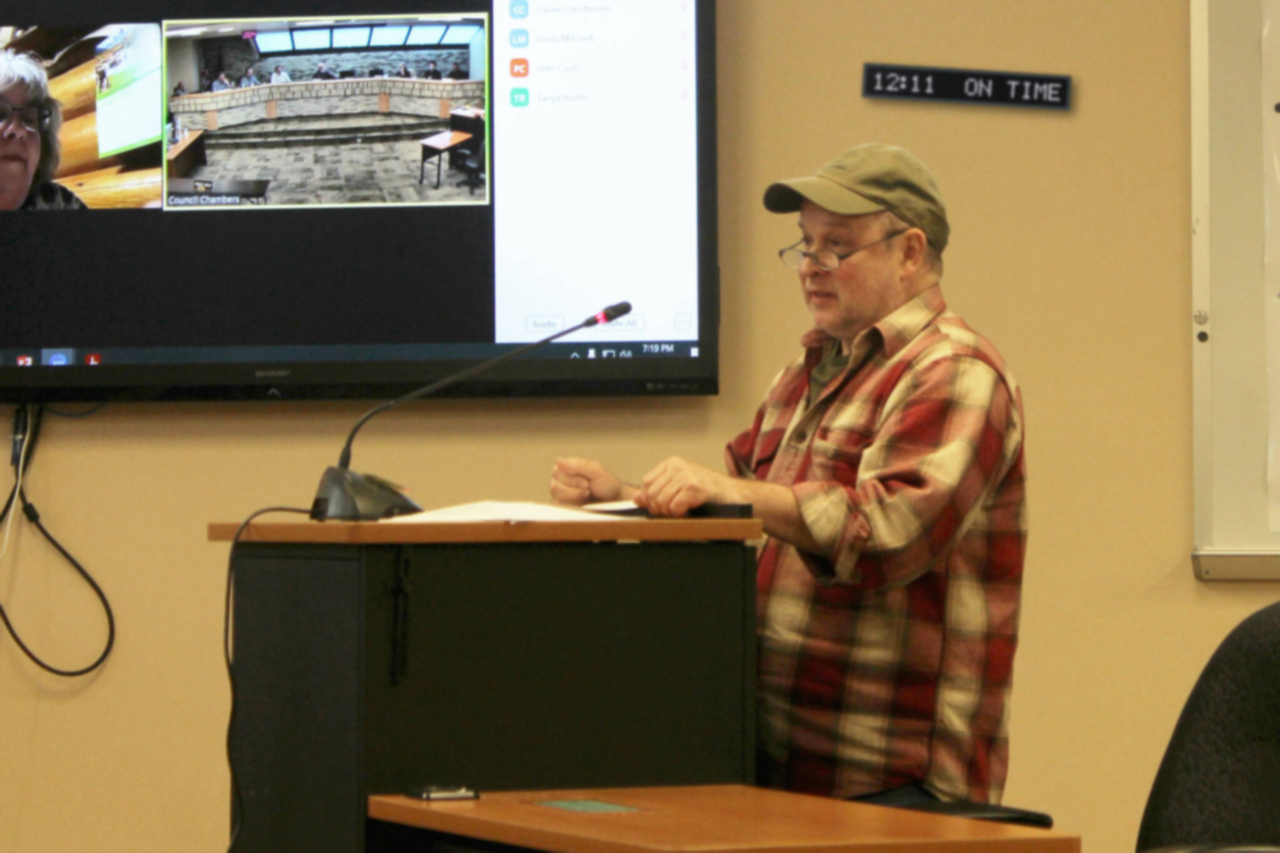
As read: 12:11
